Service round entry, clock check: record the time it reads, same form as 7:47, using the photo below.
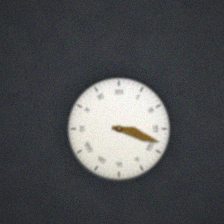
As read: 3:18
